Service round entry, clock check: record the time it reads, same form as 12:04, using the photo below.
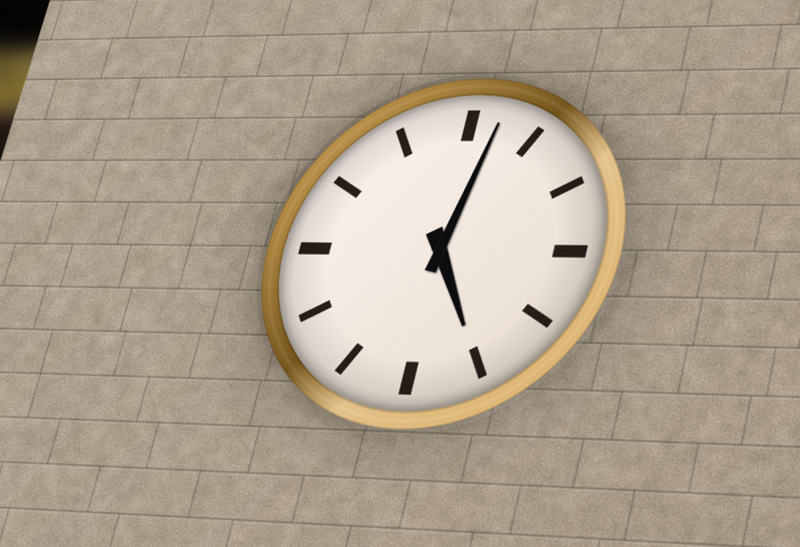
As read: 5:02
